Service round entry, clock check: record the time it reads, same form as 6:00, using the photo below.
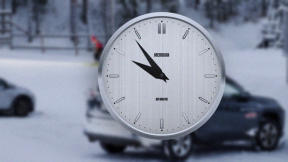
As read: 9:54
